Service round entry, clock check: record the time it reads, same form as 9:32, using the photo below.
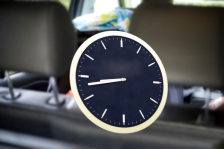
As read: 8:43
